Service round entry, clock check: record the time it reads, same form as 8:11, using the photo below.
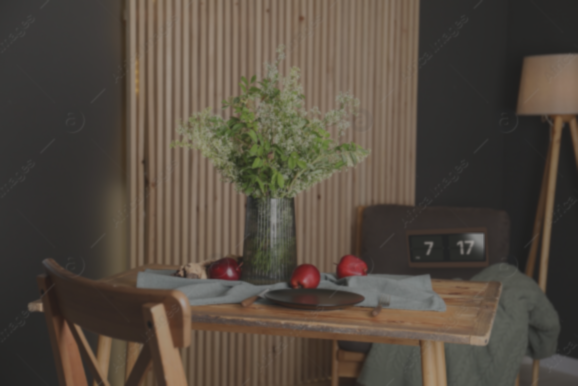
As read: 7:17
